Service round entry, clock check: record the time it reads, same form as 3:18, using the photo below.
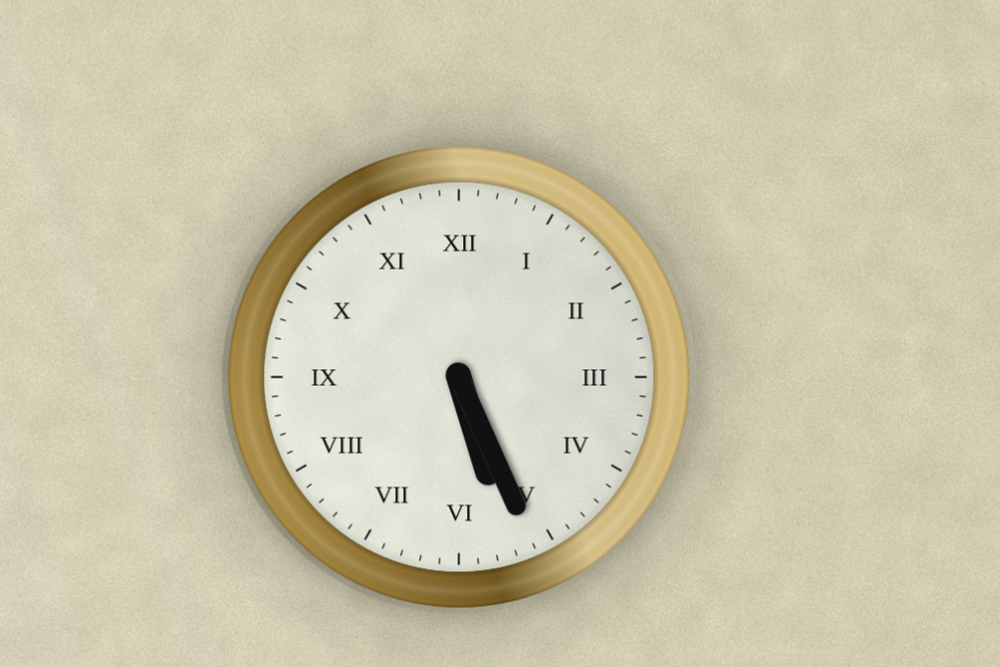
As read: 5:26
